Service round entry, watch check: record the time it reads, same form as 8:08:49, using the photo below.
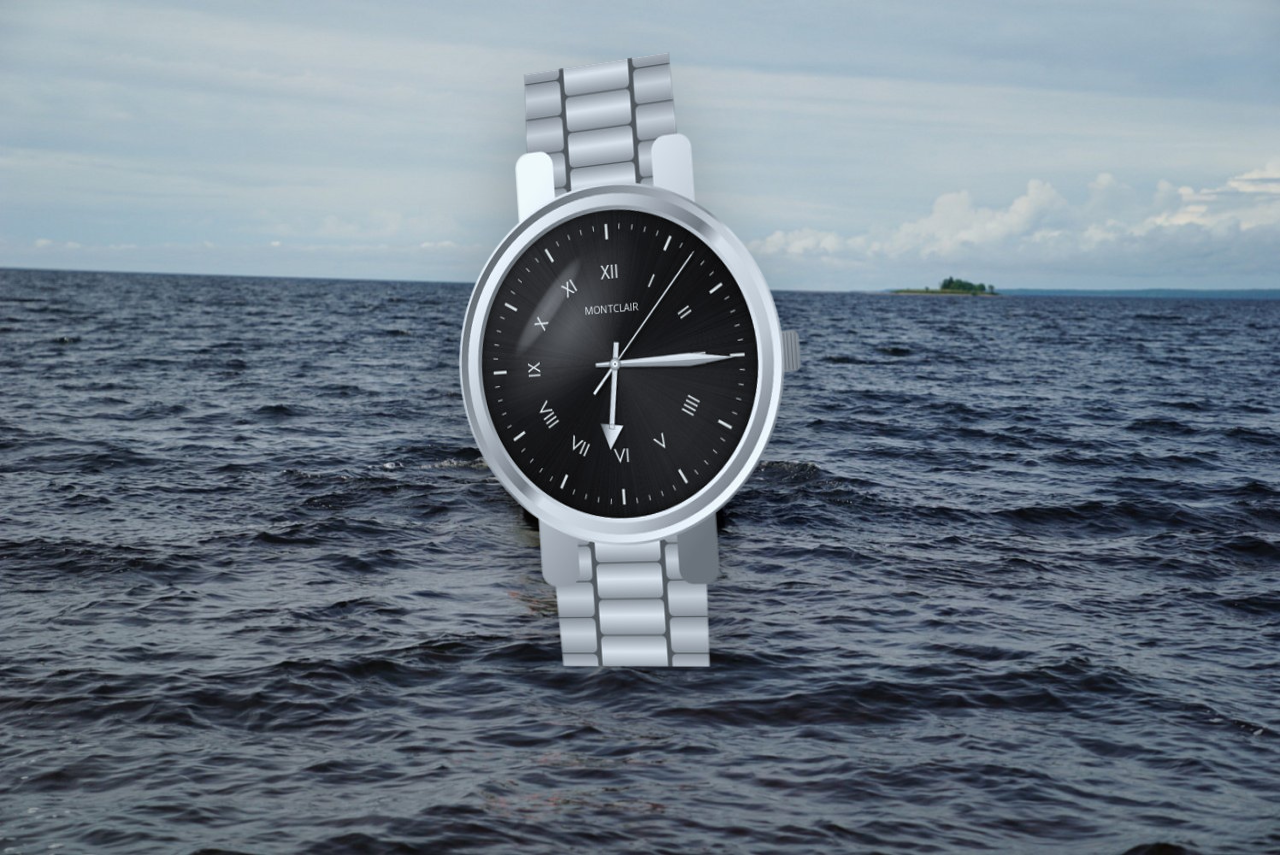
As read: 6:15:07
